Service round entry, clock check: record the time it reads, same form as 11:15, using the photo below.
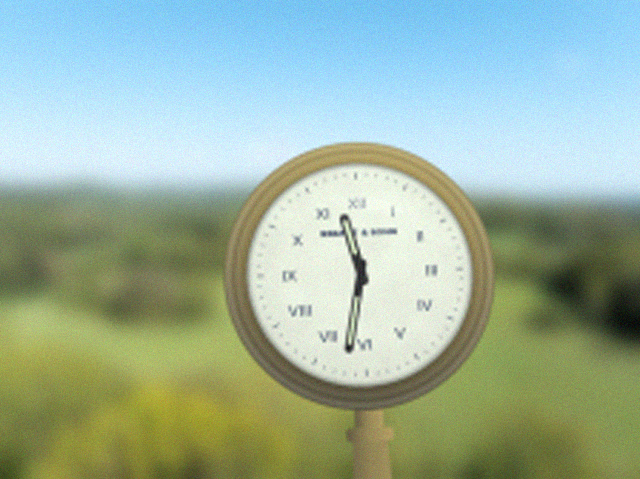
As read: 11:32
